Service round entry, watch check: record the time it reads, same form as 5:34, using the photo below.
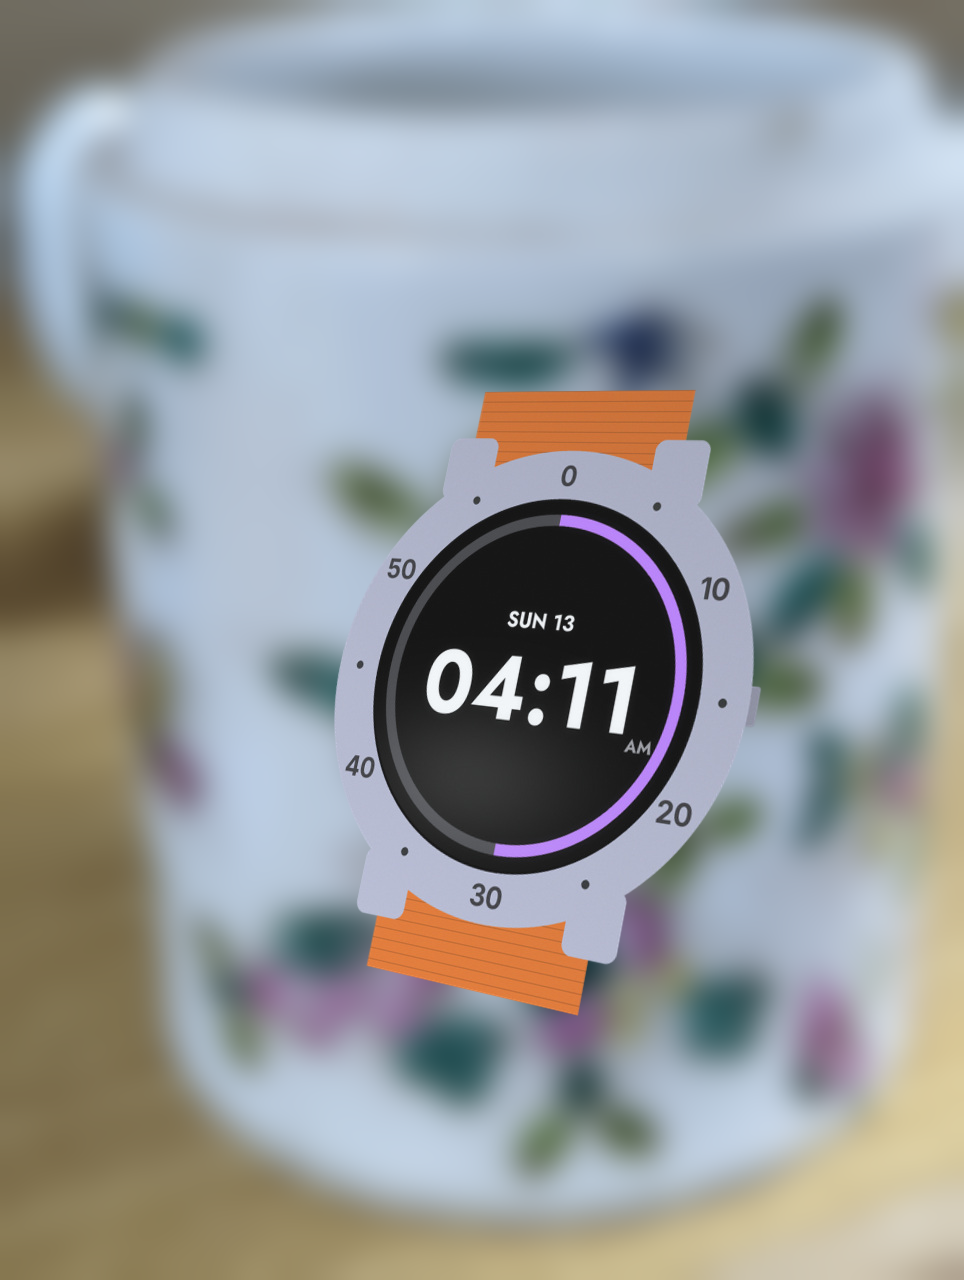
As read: 4:11
